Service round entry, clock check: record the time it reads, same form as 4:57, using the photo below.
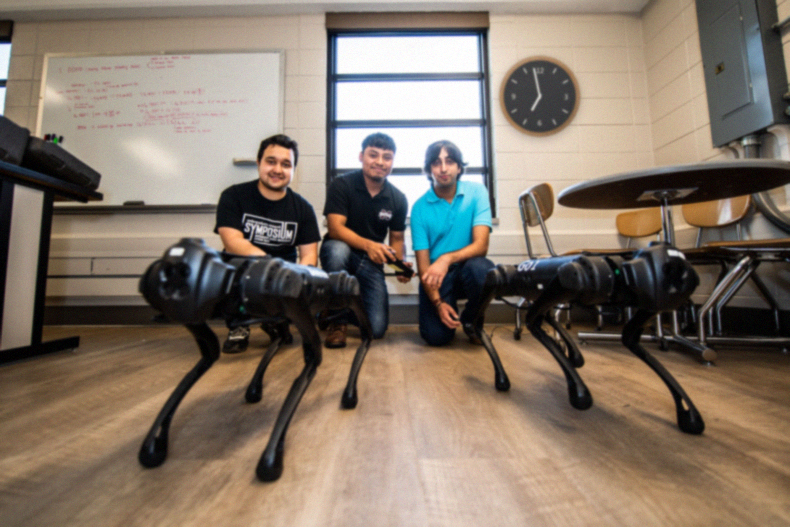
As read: 6:58
